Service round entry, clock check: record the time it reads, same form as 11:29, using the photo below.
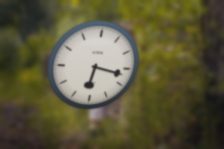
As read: 6:17
